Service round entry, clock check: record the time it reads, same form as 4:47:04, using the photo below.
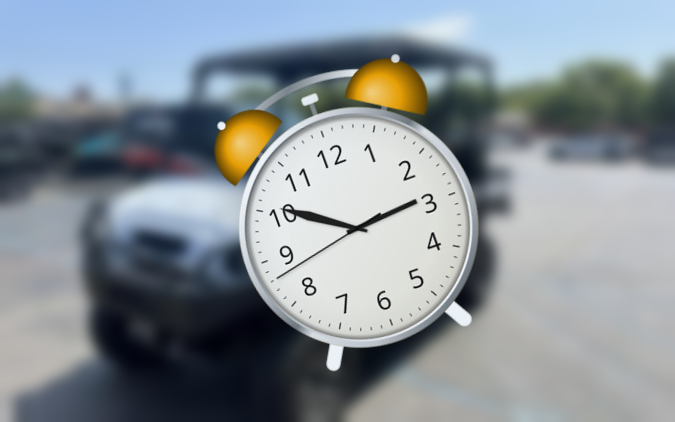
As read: 2:50:43
